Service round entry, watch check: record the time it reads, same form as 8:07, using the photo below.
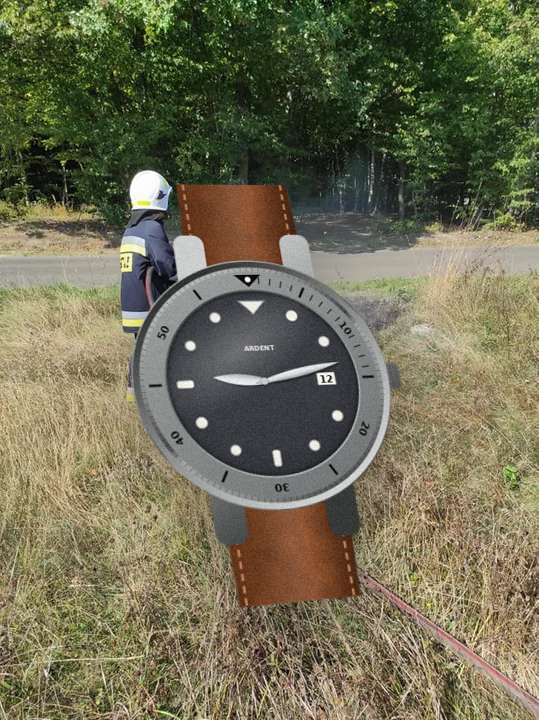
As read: 9:13
